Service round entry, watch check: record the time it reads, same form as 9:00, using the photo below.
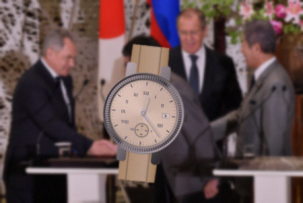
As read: 12:23
